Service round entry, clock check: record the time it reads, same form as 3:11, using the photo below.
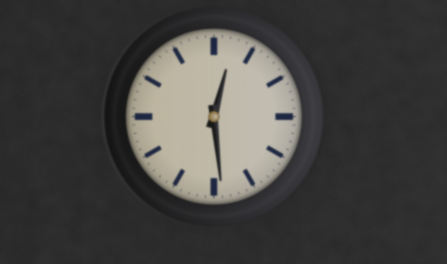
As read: 12:29
